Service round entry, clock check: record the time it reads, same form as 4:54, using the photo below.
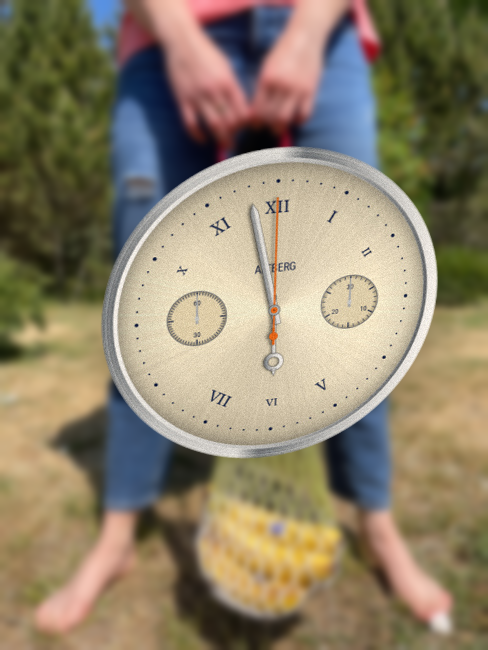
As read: 5:58
